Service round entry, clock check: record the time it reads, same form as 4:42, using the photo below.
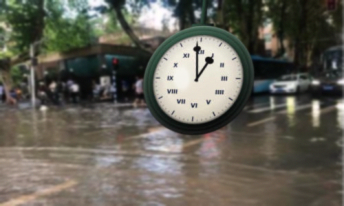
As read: 12:59
